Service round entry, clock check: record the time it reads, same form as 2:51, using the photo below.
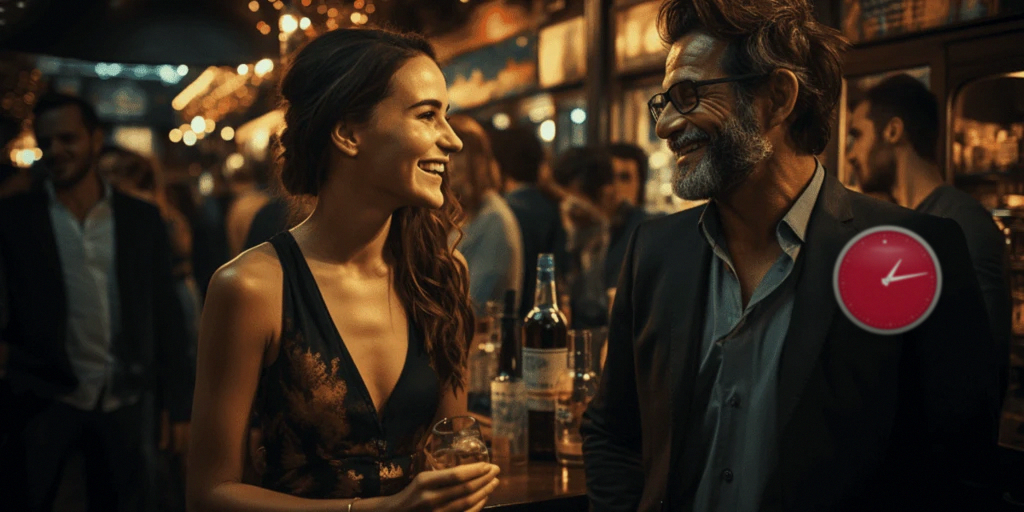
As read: 1:14
